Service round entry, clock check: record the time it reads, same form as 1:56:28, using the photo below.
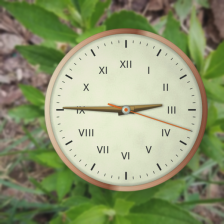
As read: 2:45:18
